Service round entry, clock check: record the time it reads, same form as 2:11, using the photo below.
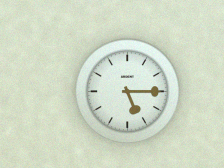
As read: 5:15
